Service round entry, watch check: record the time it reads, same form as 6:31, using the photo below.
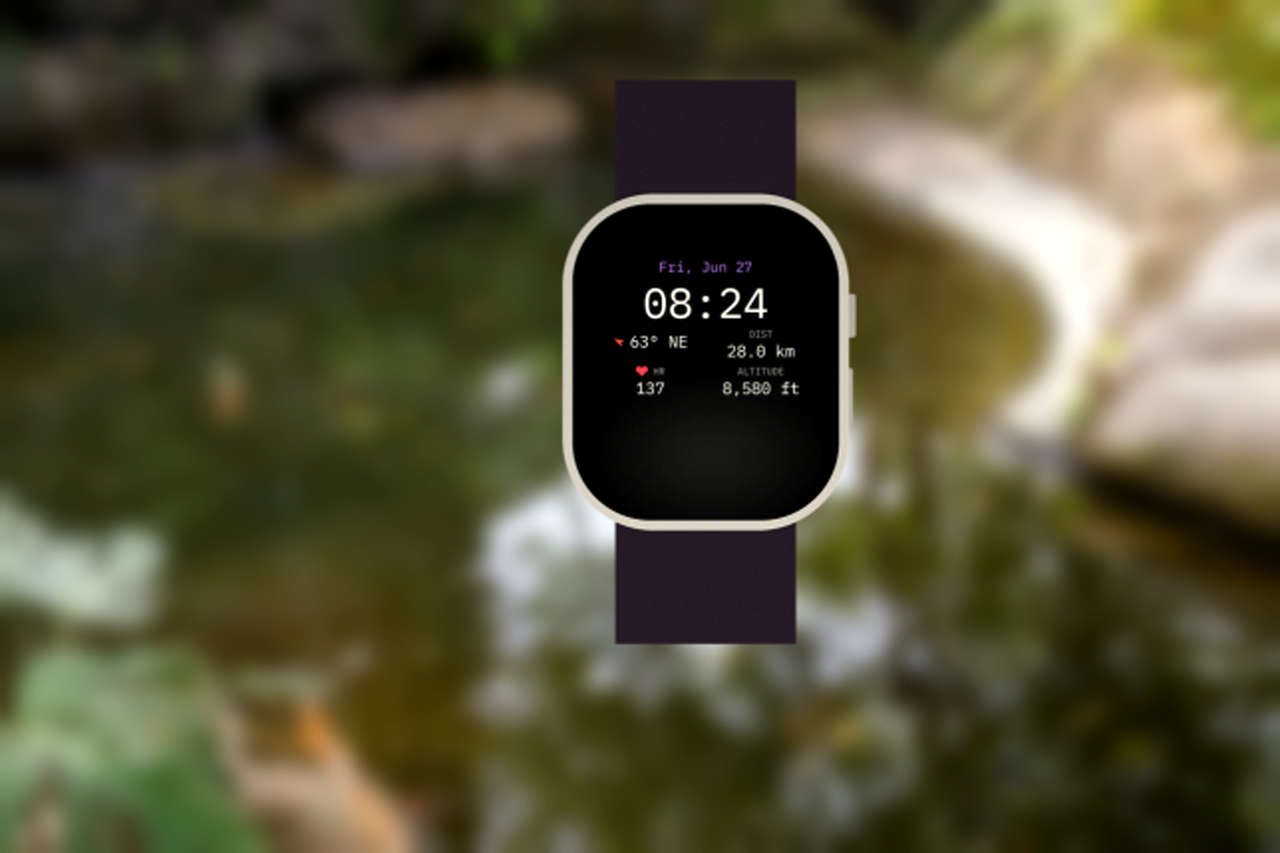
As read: 8:24
